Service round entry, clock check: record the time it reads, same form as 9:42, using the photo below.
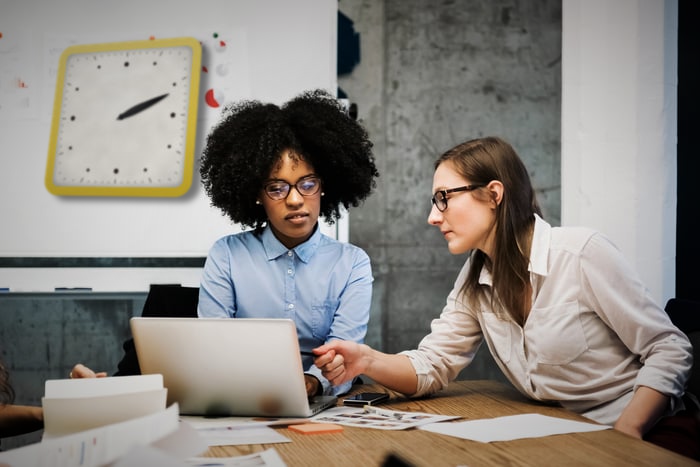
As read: 2:11
